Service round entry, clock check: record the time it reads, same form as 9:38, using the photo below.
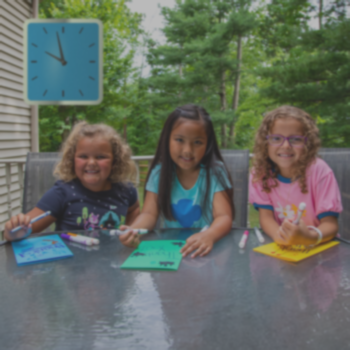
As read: 9:58
